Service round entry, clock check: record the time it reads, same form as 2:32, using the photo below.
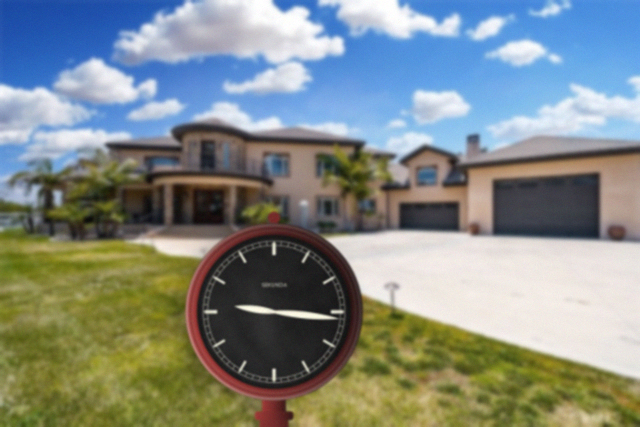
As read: 9:16
